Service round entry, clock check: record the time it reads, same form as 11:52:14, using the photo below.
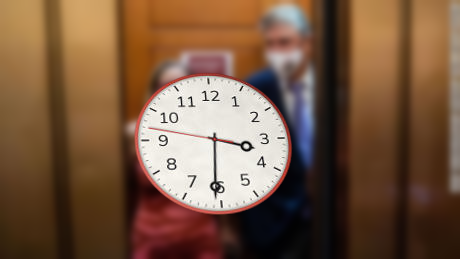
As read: 3:30:47
